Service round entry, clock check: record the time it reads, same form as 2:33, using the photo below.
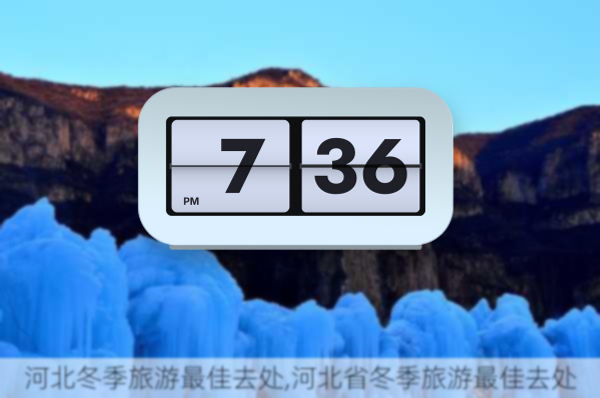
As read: 7:36
